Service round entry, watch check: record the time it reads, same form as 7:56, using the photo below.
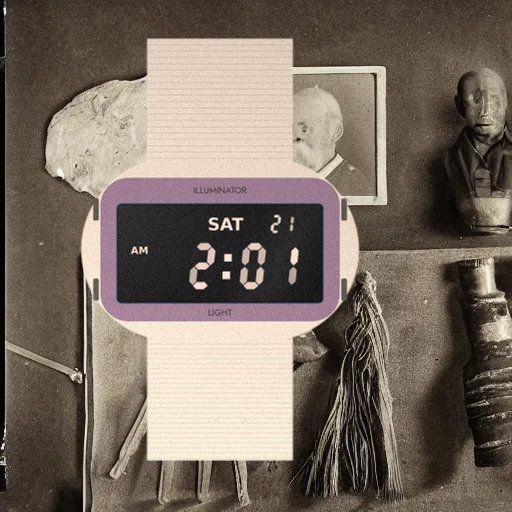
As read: 2:01
